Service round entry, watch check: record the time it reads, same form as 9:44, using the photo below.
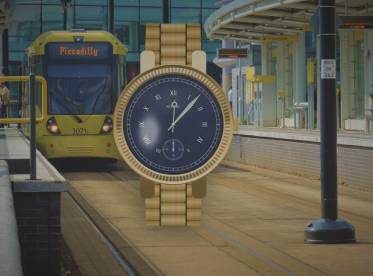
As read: 12:07
